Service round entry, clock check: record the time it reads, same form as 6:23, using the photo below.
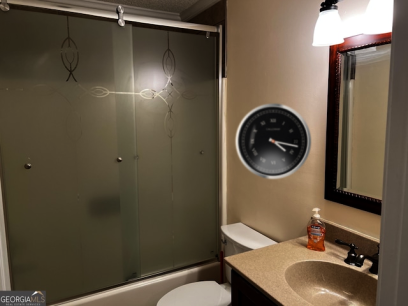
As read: 4:17
